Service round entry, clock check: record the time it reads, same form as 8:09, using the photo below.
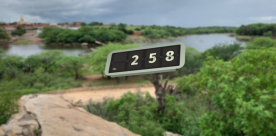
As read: 2:58
